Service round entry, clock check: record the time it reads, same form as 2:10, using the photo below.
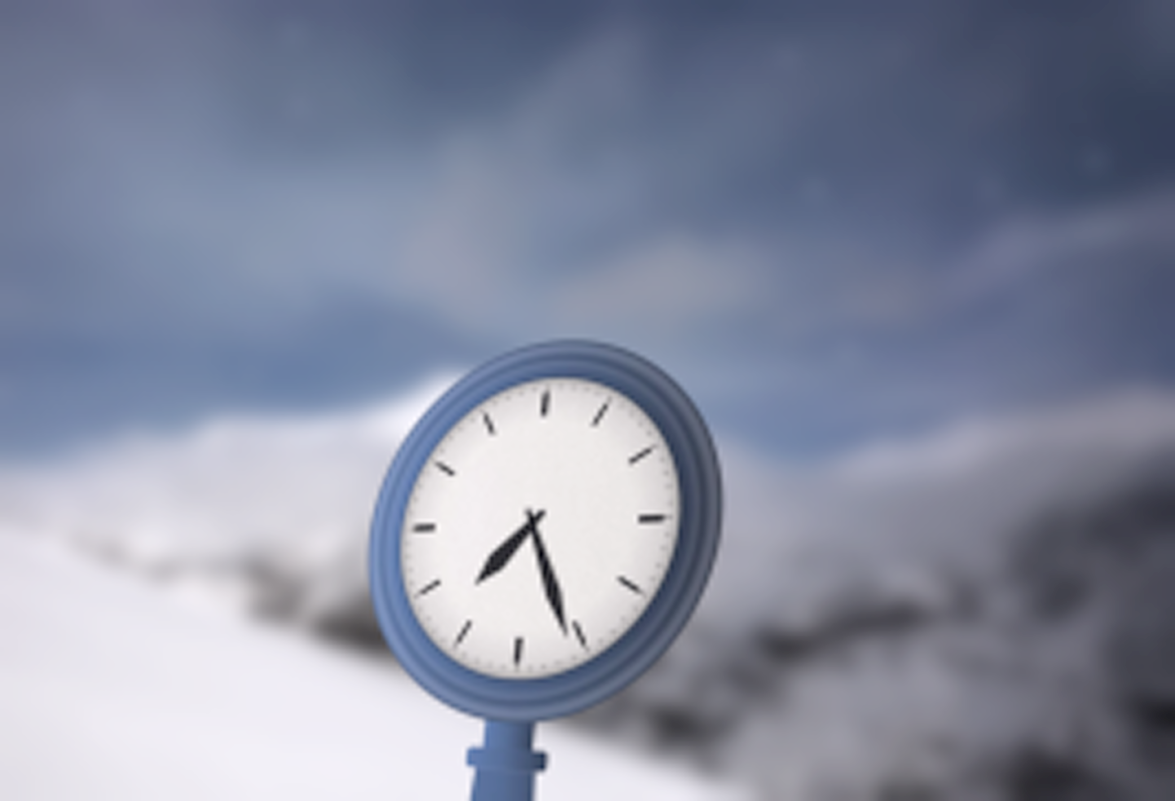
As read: 7:26
